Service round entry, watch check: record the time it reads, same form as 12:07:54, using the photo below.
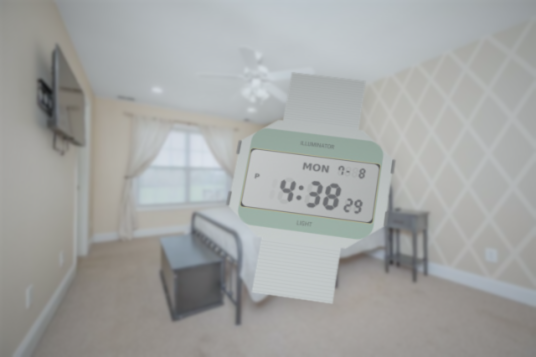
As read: 4:38:29
